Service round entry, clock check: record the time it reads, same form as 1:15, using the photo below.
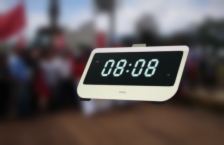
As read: 8:08
